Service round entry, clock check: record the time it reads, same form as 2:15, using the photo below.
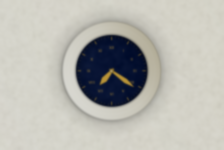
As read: 7:21
